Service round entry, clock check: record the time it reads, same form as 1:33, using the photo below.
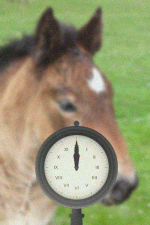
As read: 12:00
